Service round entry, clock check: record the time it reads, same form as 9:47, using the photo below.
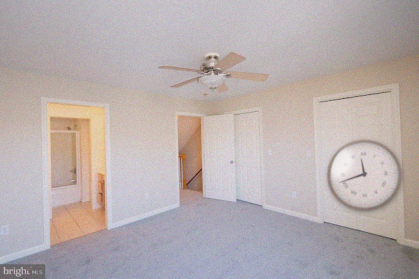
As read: 11:42
